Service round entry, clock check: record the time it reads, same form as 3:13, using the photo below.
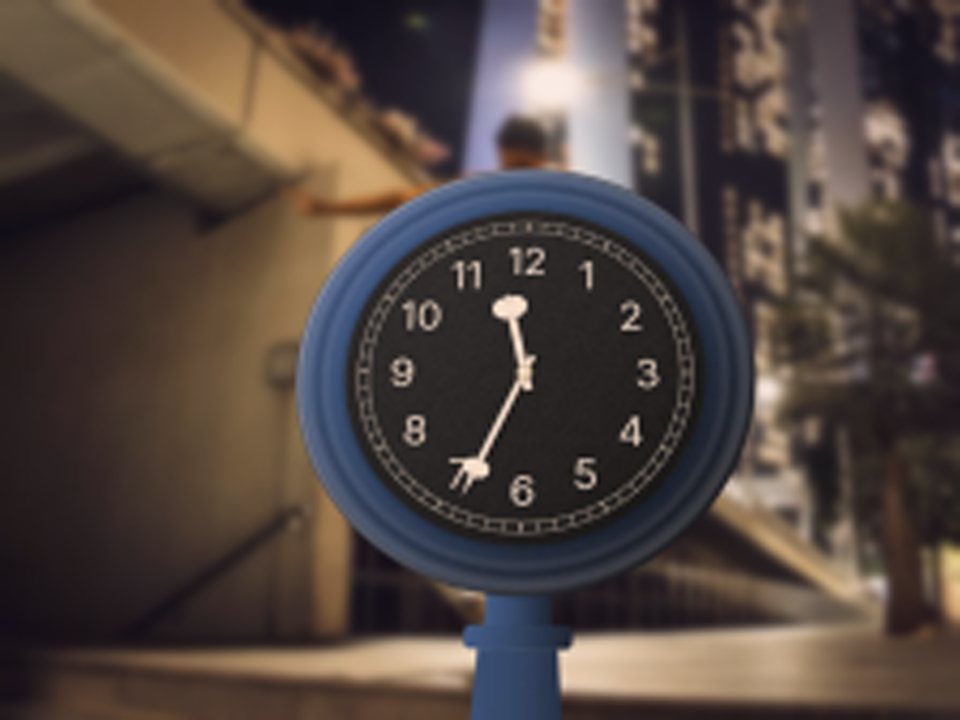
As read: 11:34
